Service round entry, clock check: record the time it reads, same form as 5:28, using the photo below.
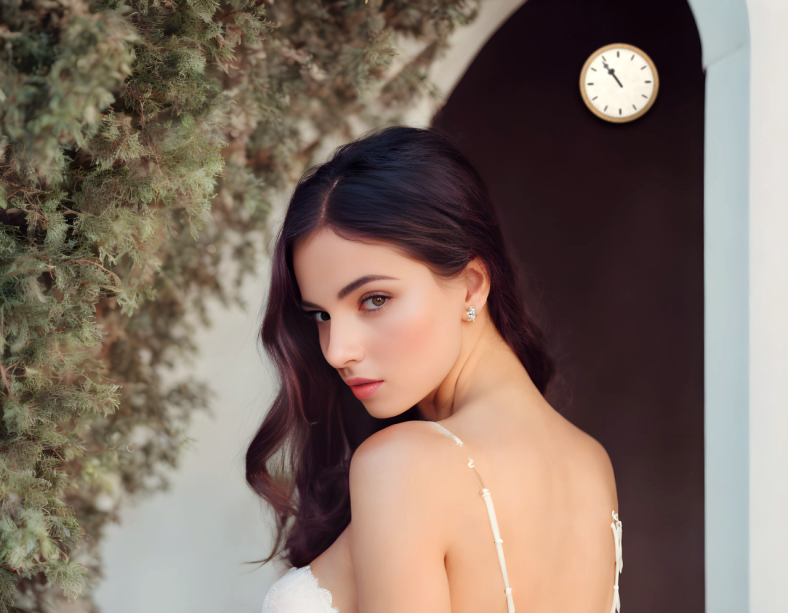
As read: 10:54
